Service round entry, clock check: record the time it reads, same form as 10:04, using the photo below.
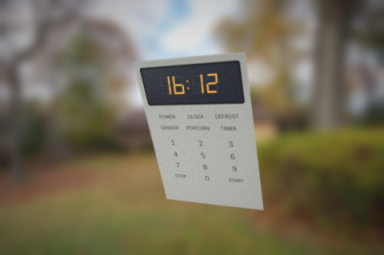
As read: 16:12
